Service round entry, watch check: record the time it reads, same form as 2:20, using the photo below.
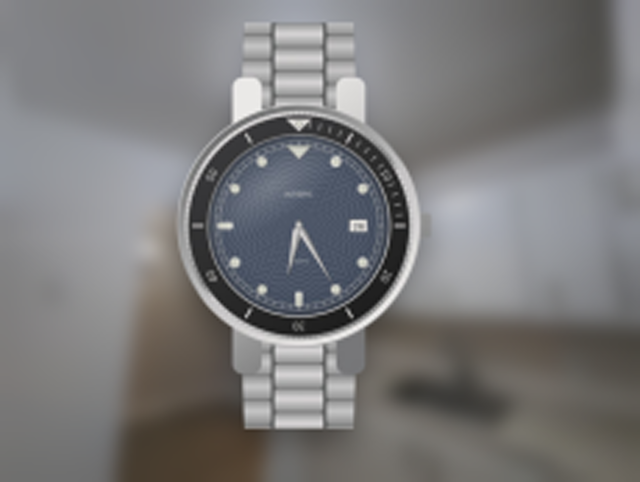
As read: 6:25
